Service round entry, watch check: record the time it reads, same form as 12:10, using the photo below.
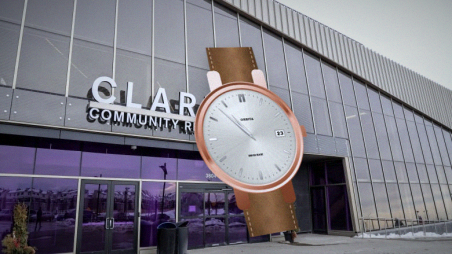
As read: 10:53
